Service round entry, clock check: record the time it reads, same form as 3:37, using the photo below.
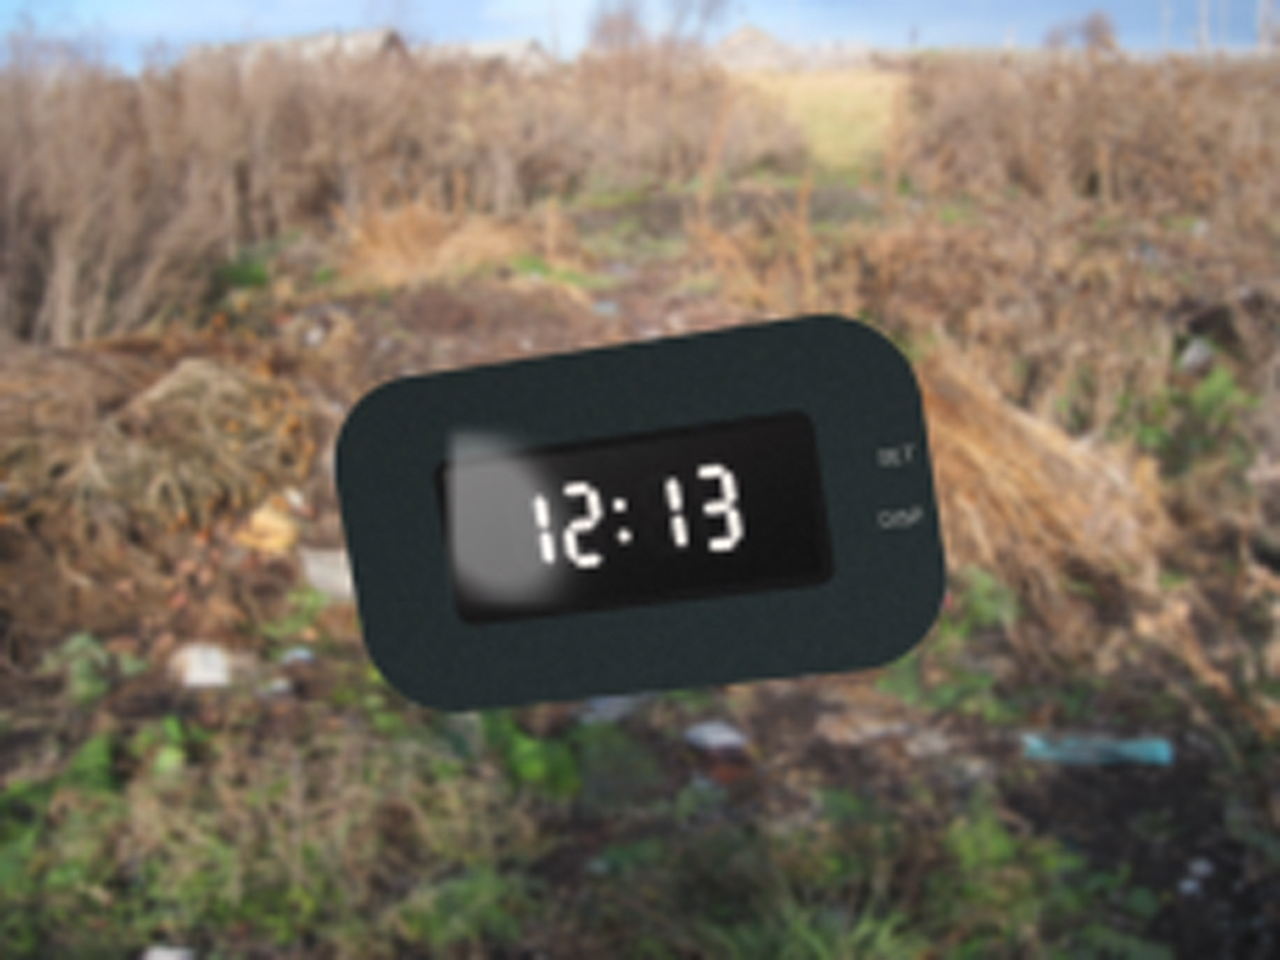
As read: 12:13
